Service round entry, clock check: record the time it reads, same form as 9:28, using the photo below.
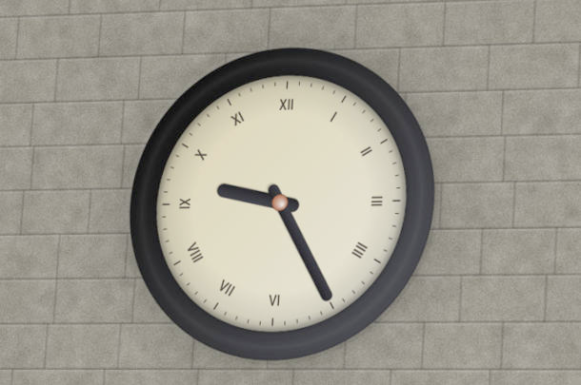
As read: 9:25
